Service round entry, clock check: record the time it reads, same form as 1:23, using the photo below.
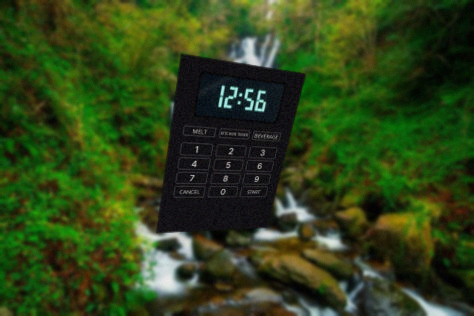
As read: 12:56
